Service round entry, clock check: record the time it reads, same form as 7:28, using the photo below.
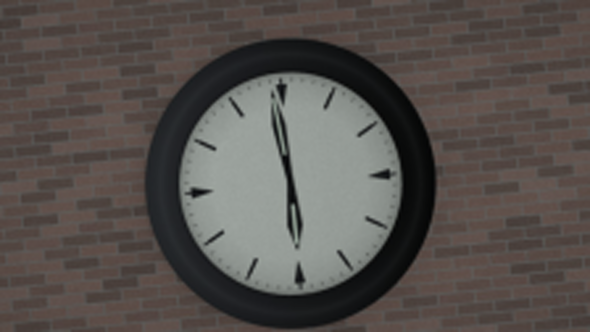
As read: 5:59
